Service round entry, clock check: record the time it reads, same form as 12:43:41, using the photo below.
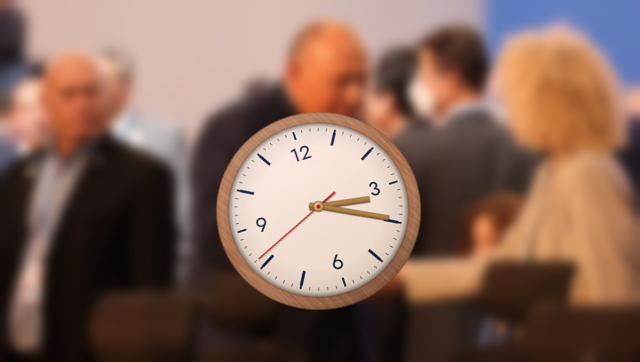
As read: 3:19:41
